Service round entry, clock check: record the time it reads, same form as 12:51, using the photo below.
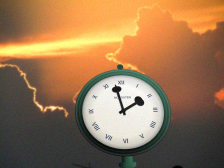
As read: 1:58
